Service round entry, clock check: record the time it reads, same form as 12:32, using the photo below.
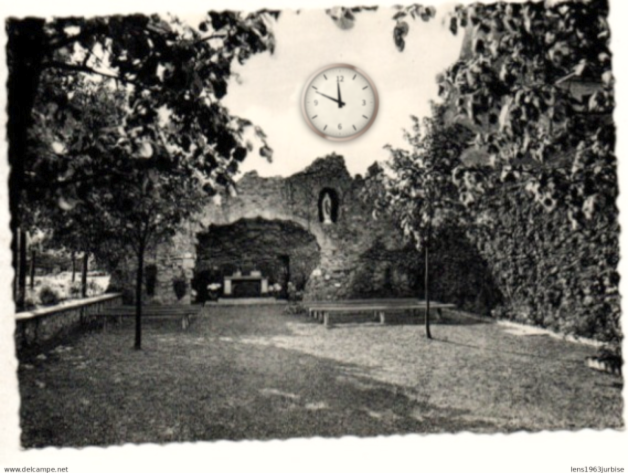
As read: 11:49
